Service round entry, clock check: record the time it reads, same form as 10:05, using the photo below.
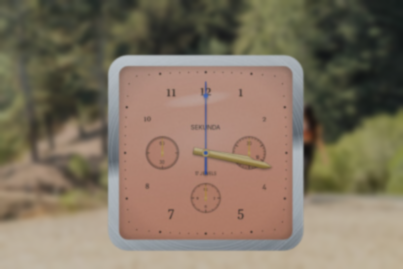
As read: 3:17
